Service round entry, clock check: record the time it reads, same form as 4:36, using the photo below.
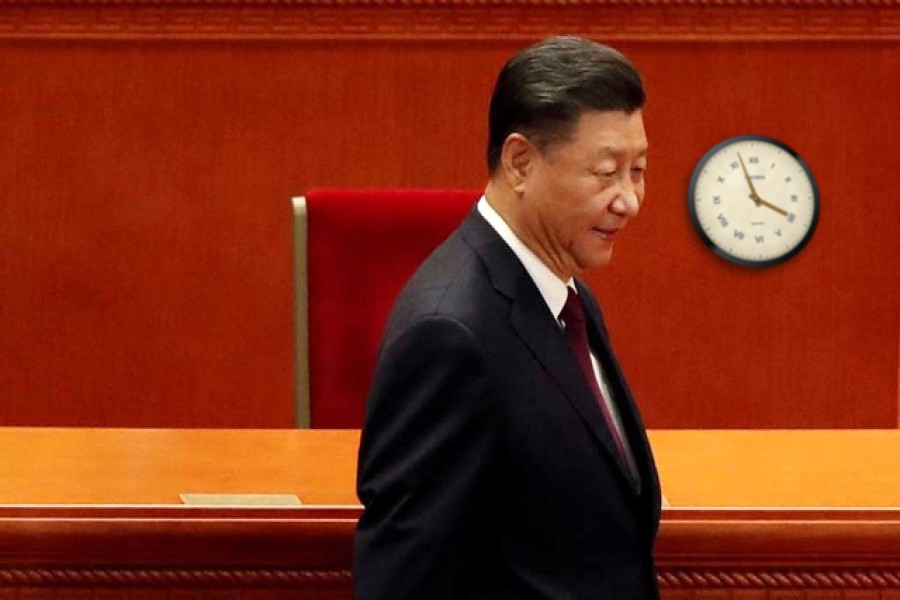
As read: 3:57
